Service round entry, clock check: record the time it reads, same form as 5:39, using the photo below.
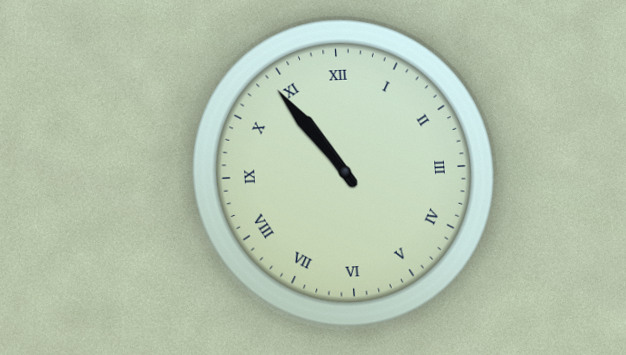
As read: 10:54
